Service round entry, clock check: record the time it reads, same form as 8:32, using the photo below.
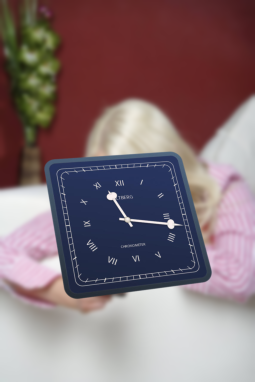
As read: 11:17
